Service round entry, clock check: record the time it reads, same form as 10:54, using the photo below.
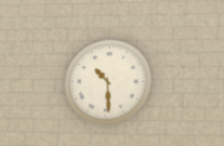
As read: 10:29
